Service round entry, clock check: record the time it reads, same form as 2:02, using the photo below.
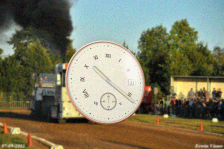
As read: 10:21
